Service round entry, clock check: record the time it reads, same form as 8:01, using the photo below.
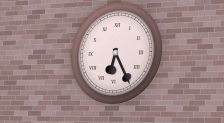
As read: 6:25
